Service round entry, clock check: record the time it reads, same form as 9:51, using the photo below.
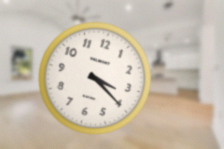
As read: 3:20
